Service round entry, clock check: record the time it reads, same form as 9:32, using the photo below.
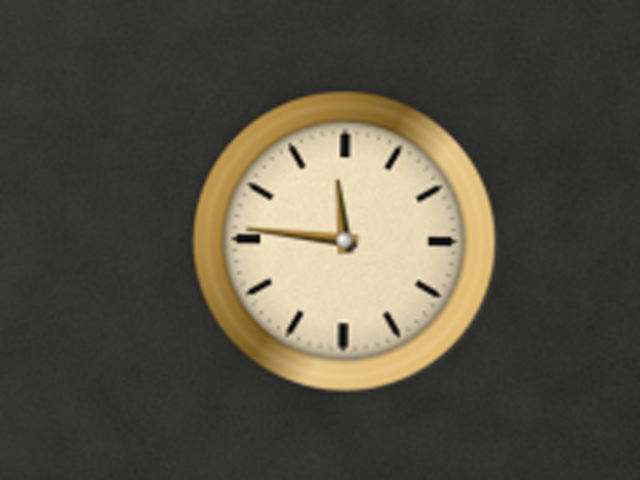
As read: 11:46
